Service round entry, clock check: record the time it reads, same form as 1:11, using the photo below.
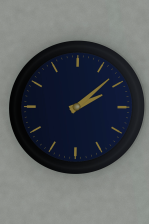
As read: 2:08
